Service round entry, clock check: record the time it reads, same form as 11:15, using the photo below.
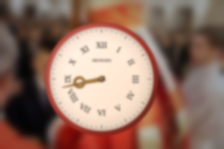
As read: 8:43
